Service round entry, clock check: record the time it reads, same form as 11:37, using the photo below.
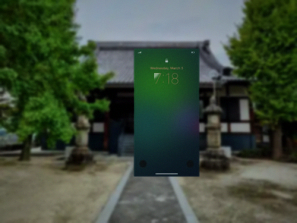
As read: 7:18
